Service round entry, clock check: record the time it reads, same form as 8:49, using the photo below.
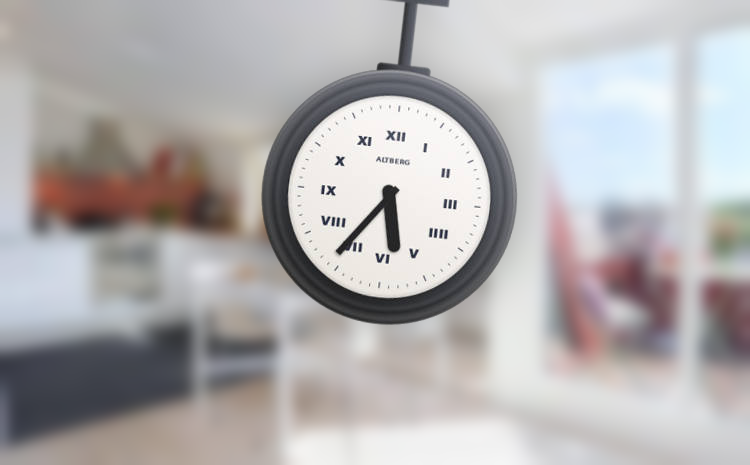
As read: 5:36
